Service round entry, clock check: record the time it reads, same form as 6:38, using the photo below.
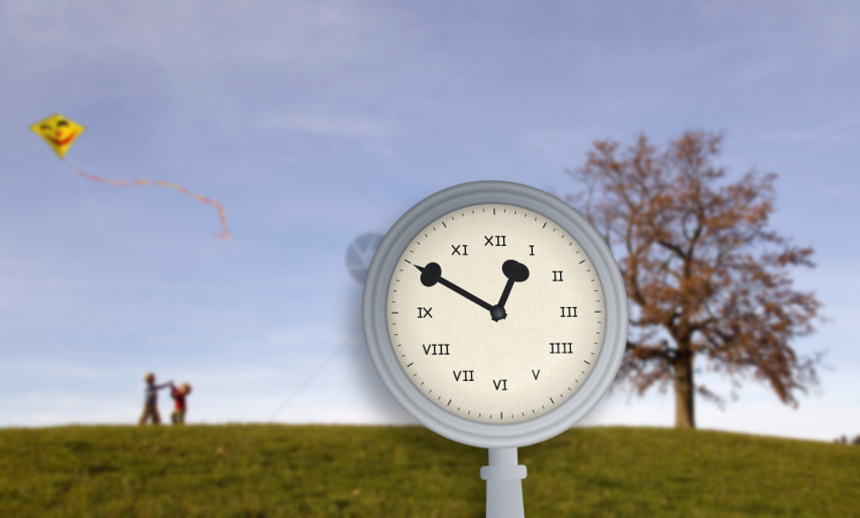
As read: 12:50
